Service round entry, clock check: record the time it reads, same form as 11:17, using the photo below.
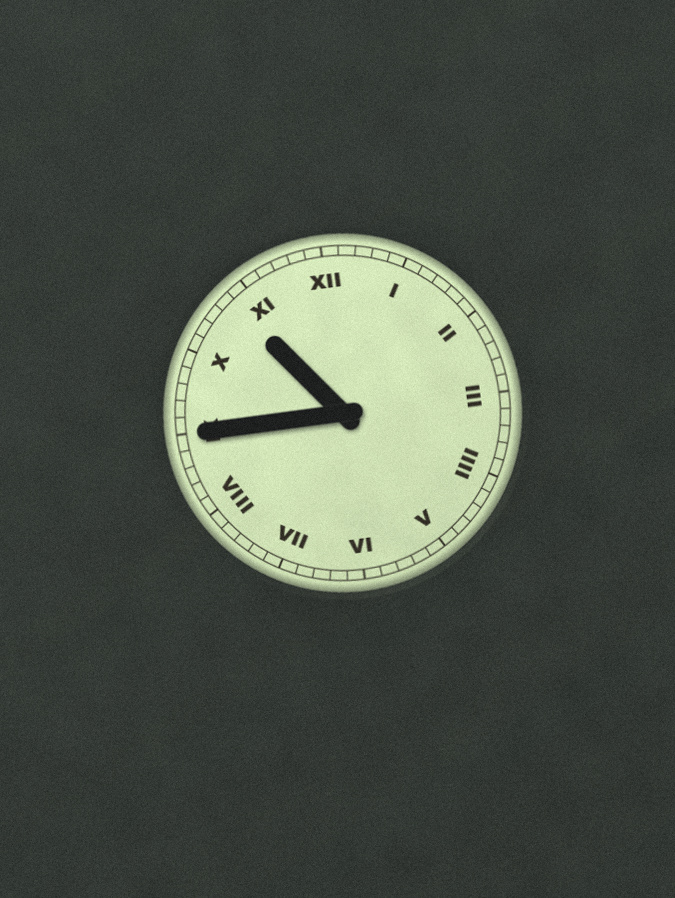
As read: 10:45
